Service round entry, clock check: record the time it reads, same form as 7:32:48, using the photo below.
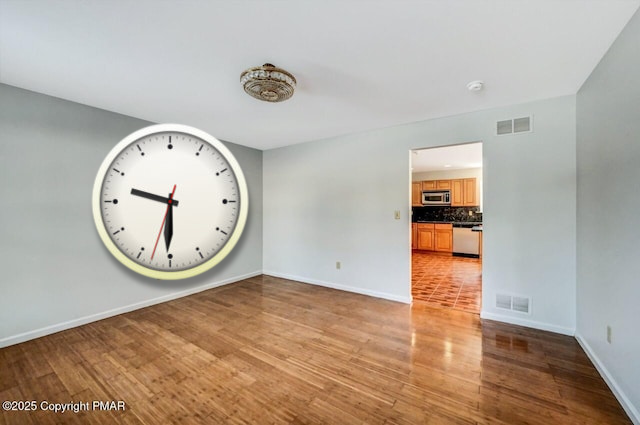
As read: 9:30:33
